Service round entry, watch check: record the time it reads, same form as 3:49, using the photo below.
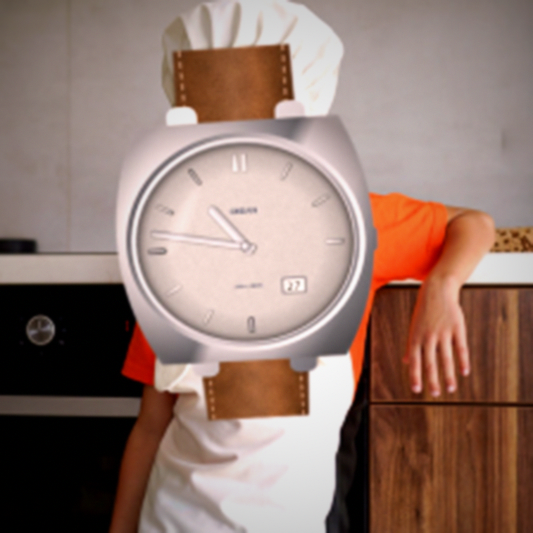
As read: 10:47
